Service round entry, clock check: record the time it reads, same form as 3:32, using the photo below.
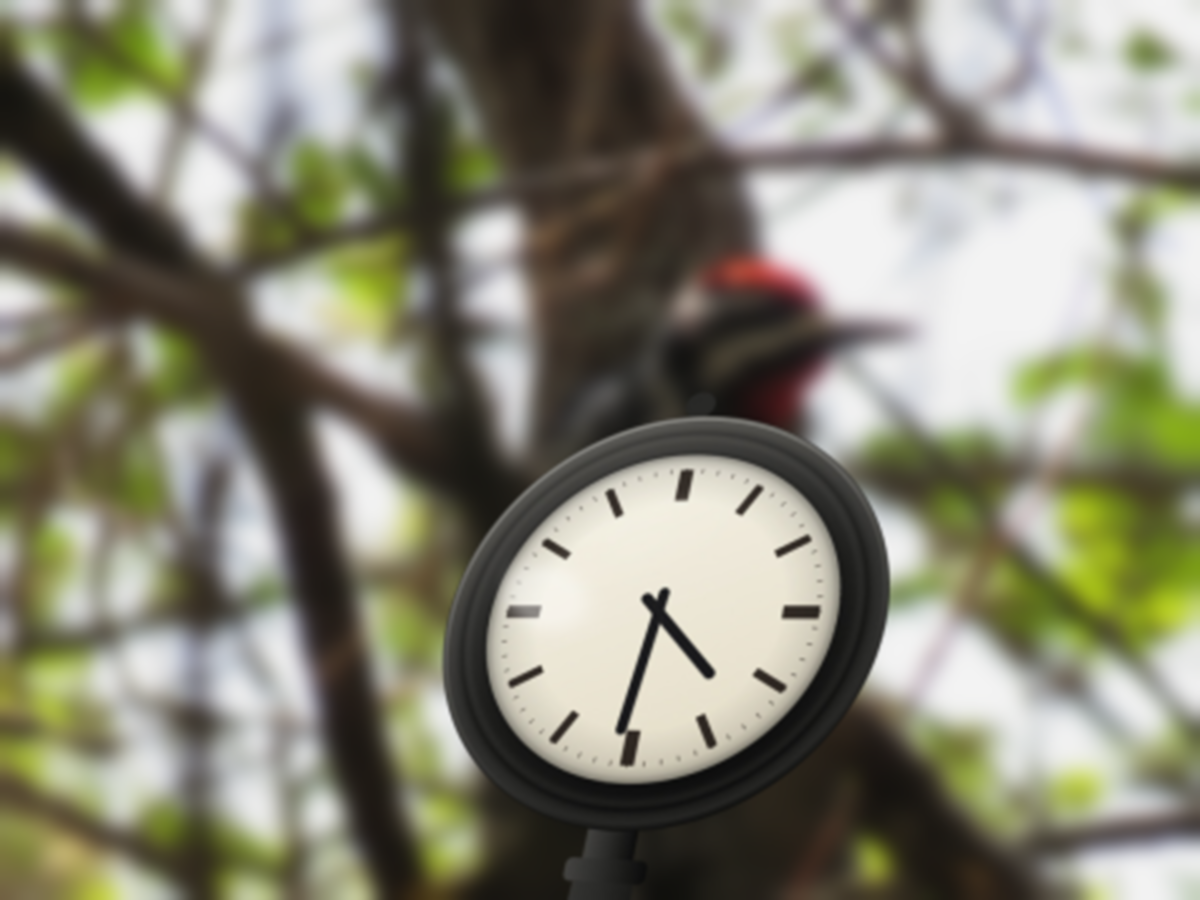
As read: 4:31
